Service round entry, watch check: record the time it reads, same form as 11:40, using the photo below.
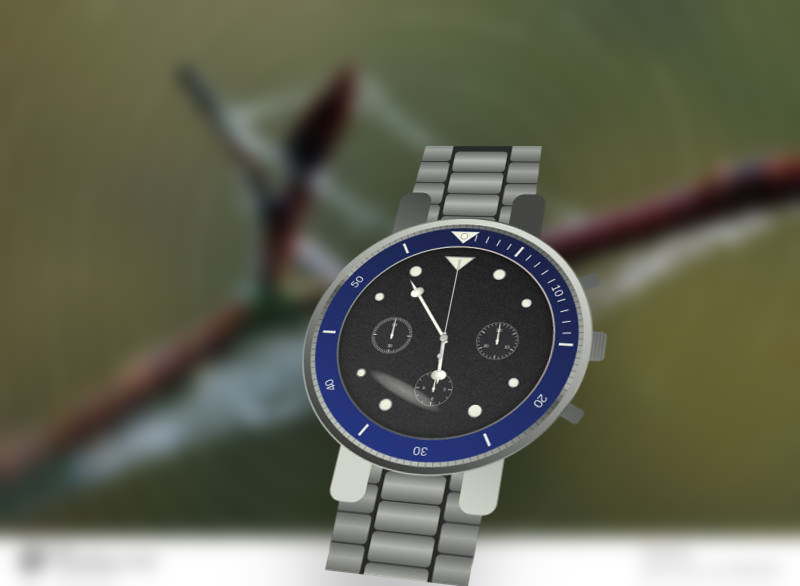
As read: 5:54
